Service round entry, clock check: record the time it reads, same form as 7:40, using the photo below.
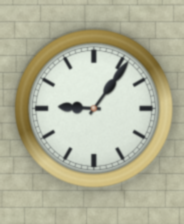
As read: 9:06
